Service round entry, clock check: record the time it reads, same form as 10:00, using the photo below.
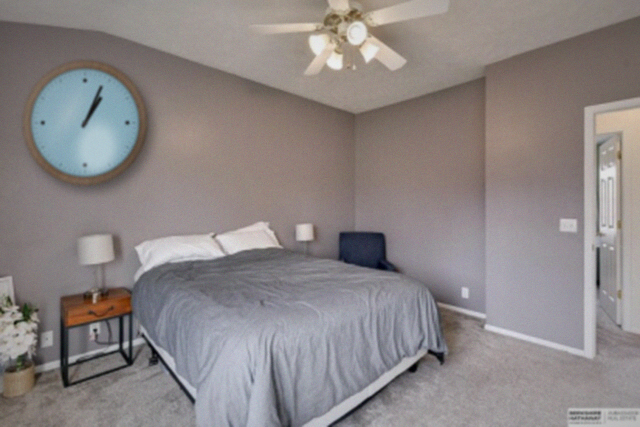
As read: 1:04
